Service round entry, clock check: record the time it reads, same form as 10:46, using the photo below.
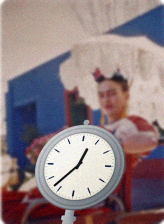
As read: 12:37
